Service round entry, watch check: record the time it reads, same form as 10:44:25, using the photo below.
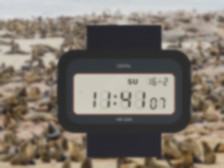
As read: 11:41:07
